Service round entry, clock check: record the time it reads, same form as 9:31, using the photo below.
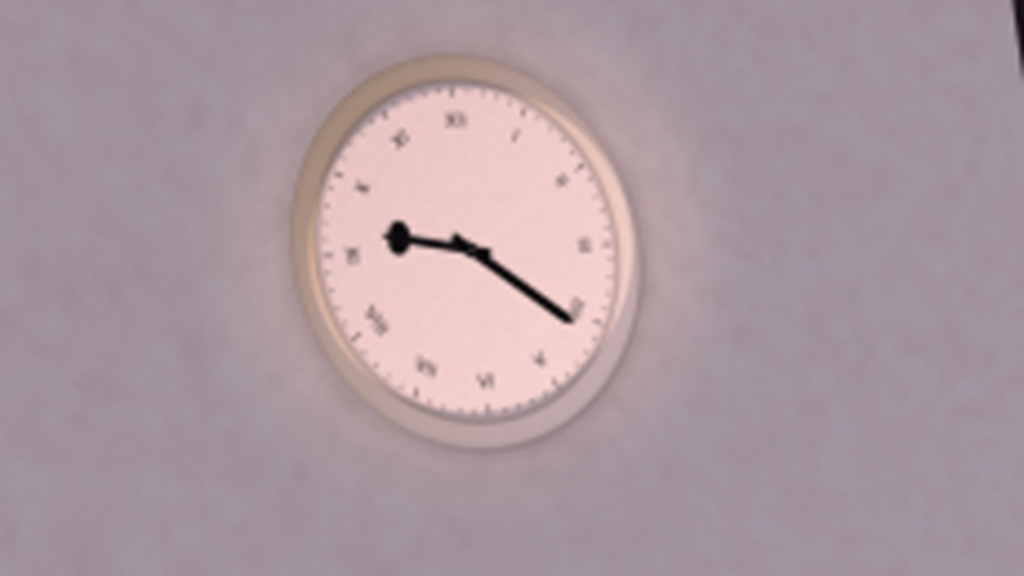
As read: 9:21
